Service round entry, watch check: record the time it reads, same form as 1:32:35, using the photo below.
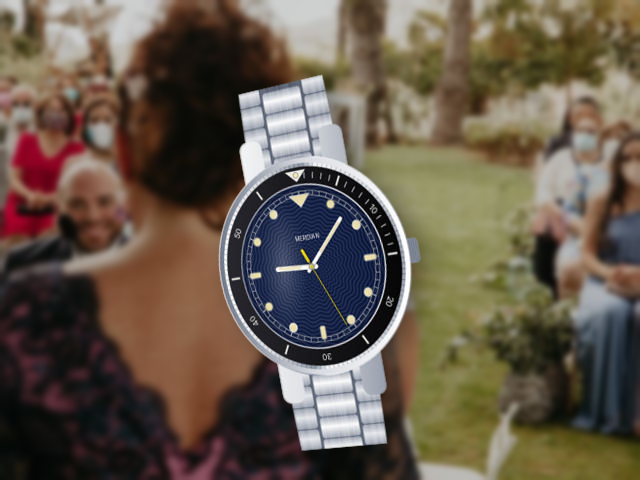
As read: 9:07:26
